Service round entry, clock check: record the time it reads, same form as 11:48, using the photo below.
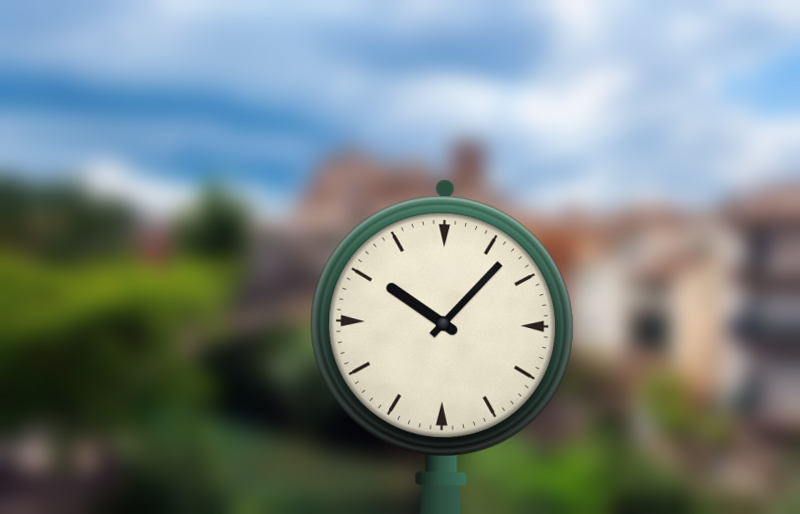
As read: 10:07
